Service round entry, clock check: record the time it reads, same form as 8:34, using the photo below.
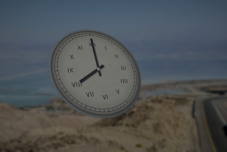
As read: 8:00
